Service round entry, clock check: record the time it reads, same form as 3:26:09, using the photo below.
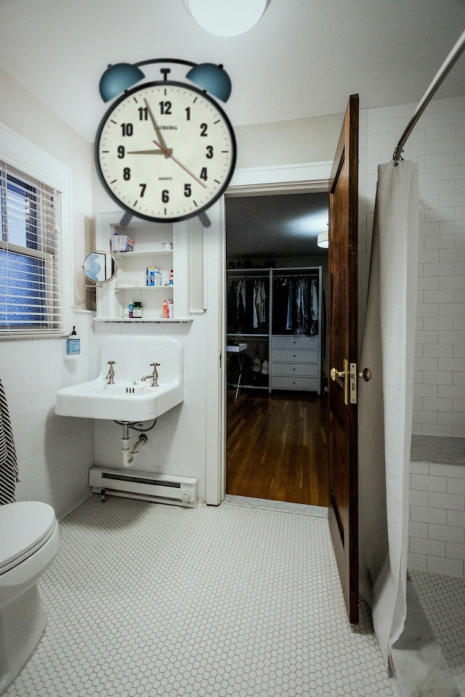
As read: 8:56:22
